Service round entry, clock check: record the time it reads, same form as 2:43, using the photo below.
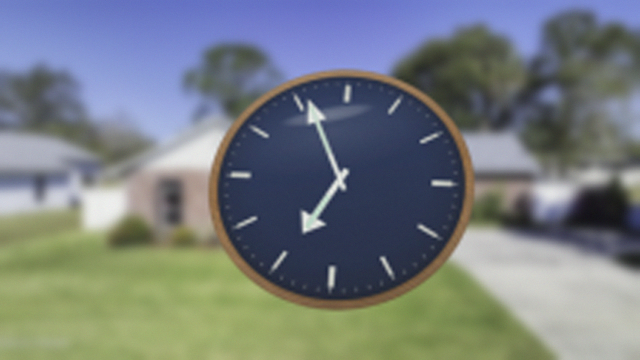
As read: 6:56
